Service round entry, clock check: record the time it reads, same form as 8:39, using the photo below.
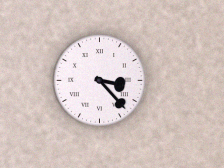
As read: 3:23
